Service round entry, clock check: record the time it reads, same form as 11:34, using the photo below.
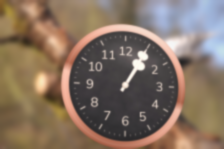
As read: 1:05
